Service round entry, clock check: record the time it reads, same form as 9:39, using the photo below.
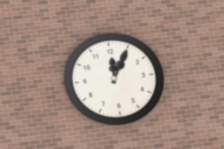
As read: 12:05
